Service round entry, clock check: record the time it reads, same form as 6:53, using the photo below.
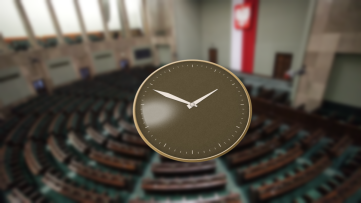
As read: 1:49
